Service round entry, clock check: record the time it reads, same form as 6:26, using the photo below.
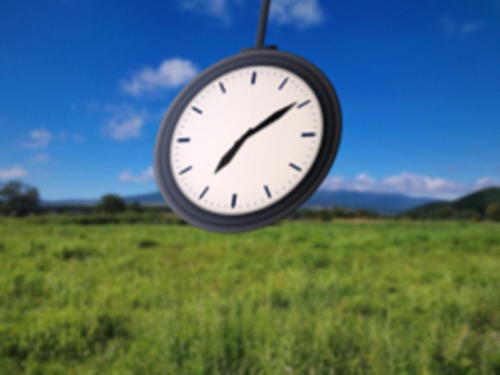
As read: 7:09
